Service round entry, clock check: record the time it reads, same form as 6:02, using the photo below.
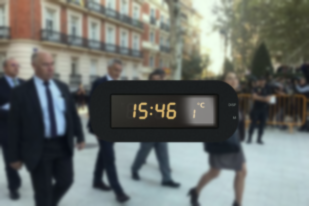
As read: 15:46
